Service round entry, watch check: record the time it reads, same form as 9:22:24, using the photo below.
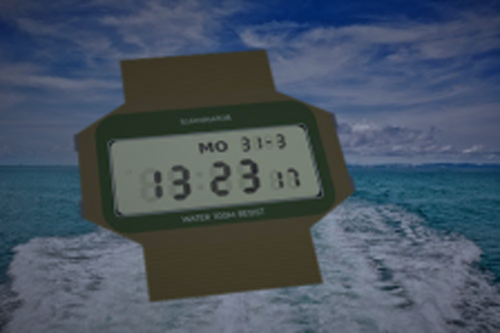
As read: 13:23:17
